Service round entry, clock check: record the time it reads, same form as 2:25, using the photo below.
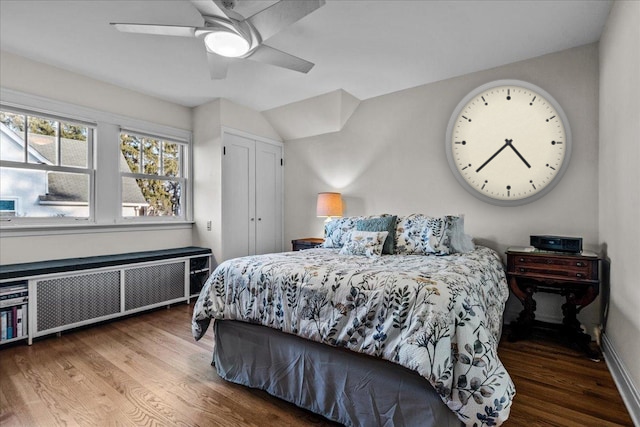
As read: 4:38
